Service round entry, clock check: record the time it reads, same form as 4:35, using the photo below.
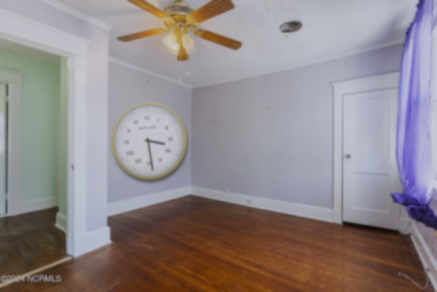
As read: 3:29
